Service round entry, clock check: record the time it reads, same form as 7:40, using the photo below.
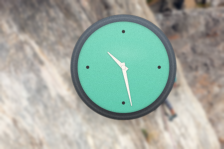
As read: 10:28
